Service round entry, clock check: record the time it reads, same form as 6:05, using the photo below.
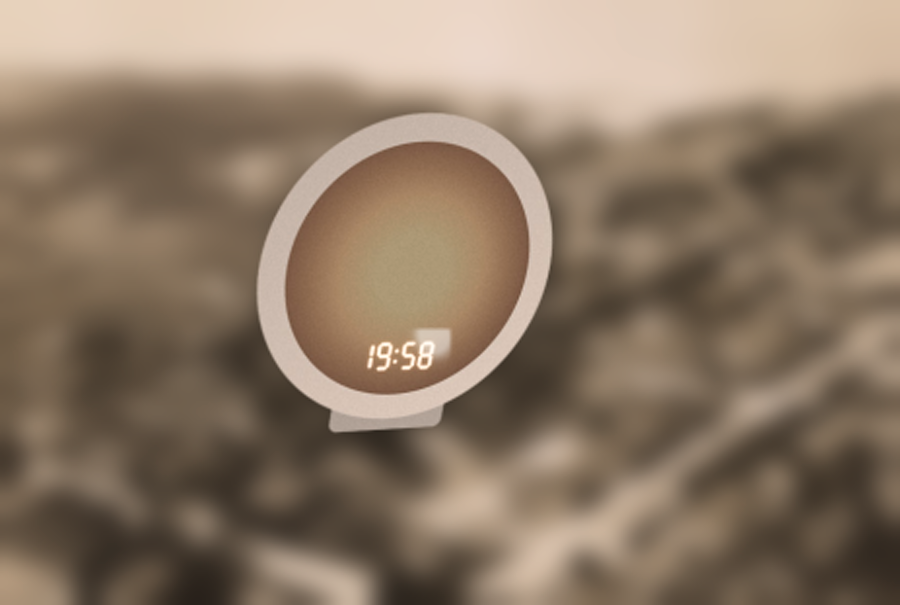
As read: 19:58
